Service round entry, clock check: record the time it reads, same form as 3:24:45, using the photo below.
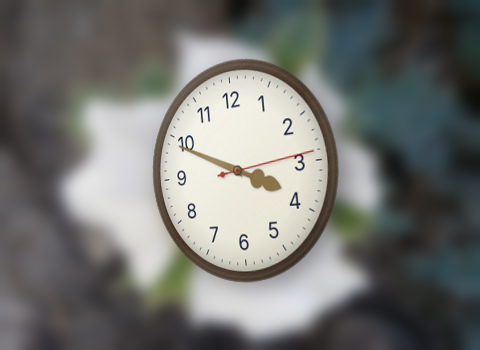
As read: 3:49:14
